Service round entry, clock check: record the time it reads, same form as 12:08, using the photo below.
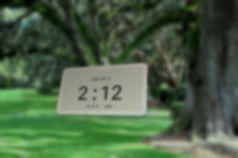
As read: 2:12
